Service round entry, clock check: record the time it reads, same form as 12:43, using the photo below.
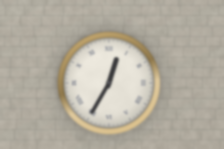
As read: 12:35
